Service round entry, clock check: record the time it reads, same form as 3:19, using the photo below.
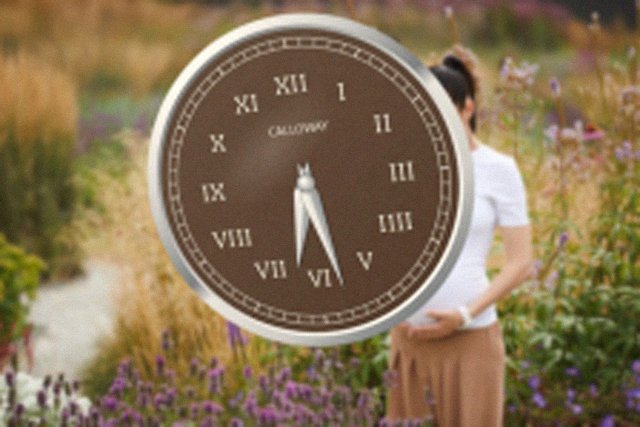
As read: 6:28
